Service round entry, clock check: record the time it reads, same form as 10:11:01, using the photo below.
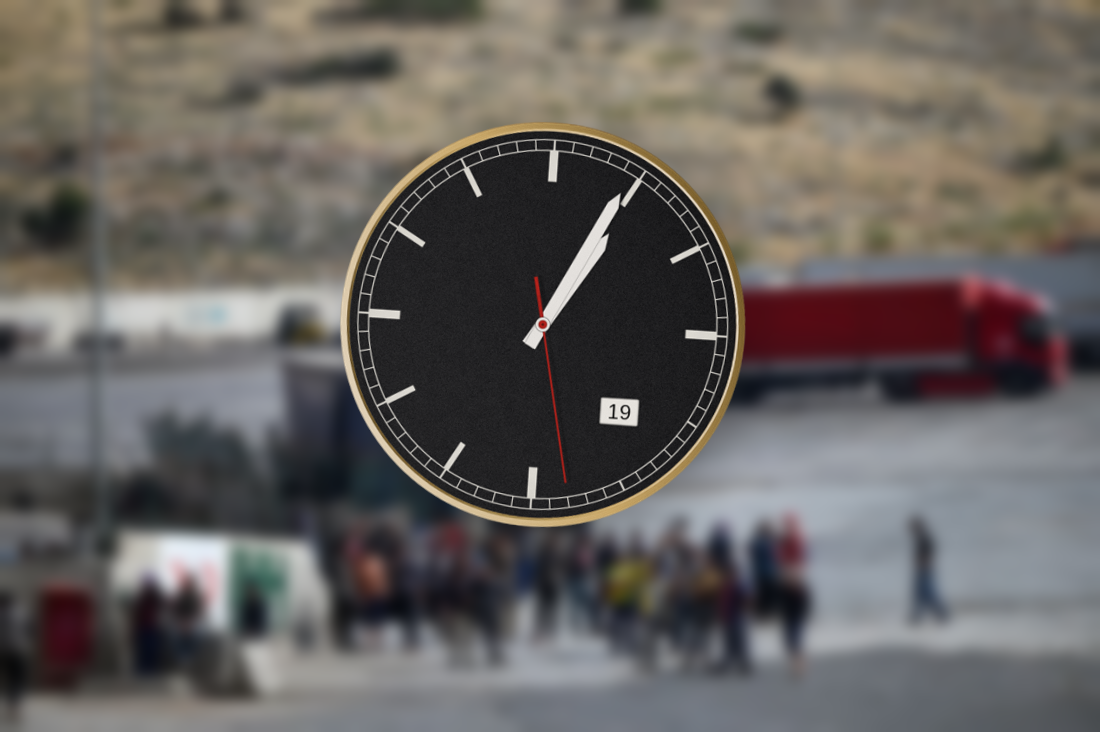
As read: 1:04:28
